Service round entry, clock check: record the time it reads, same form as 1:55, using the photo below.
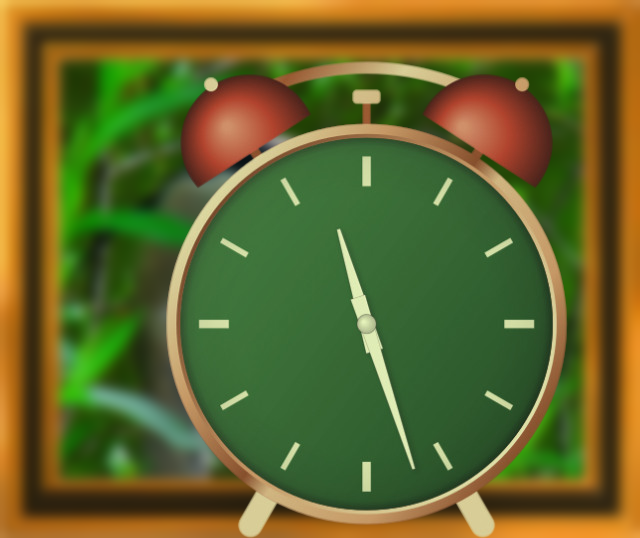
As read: 11:27
